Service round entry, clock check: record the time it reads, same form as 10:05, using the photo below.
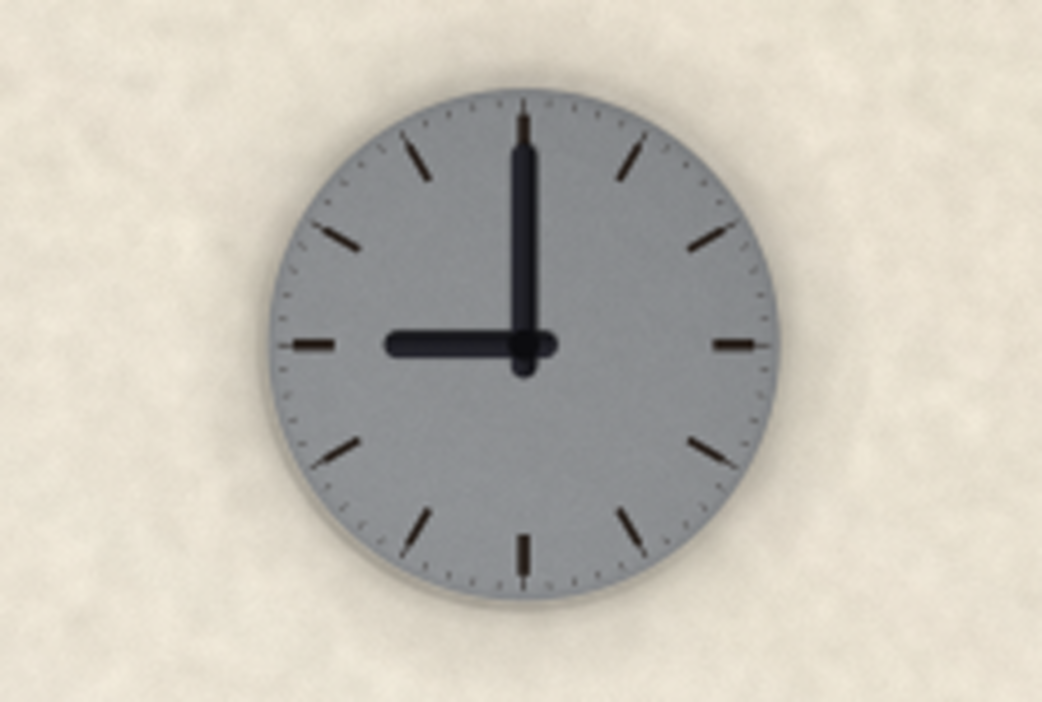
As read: 9:00
